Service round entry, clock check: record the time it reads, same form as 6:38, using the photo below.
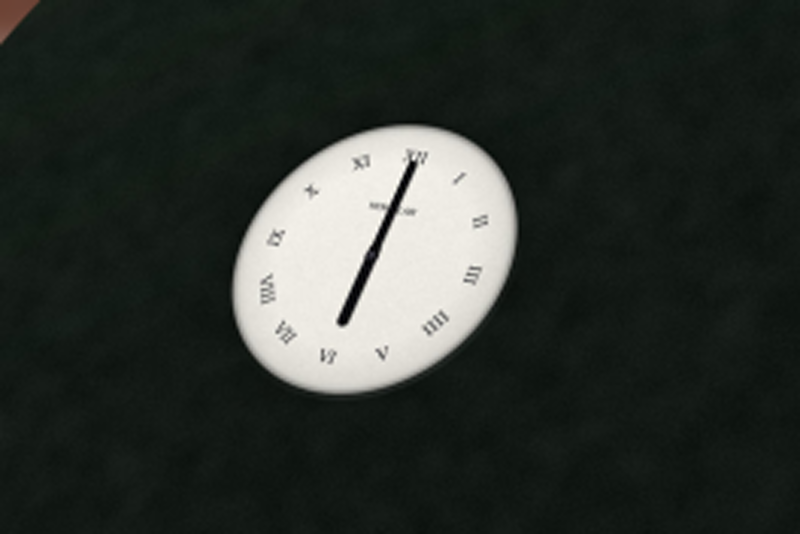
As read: 6:00
